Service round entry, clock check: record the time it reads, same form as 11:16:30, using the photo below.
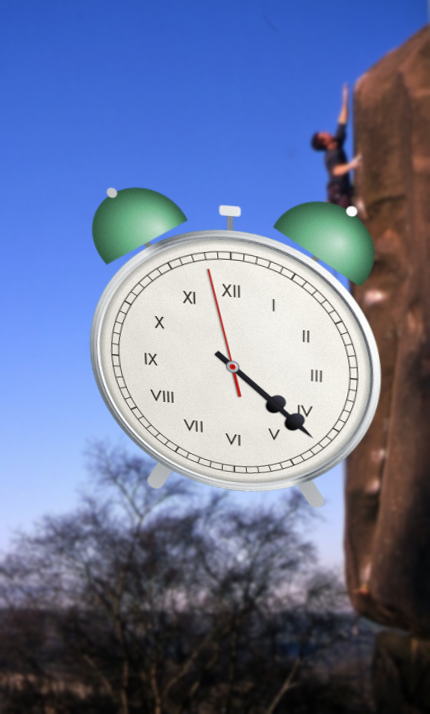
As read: 4:21:58
